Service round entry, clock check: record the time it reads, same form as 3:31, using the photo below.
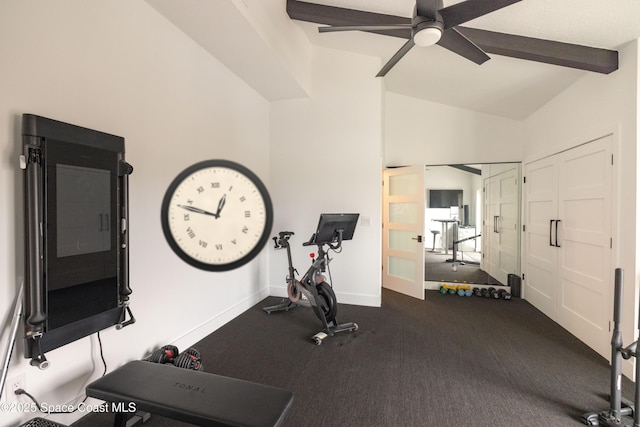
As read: 12:48
